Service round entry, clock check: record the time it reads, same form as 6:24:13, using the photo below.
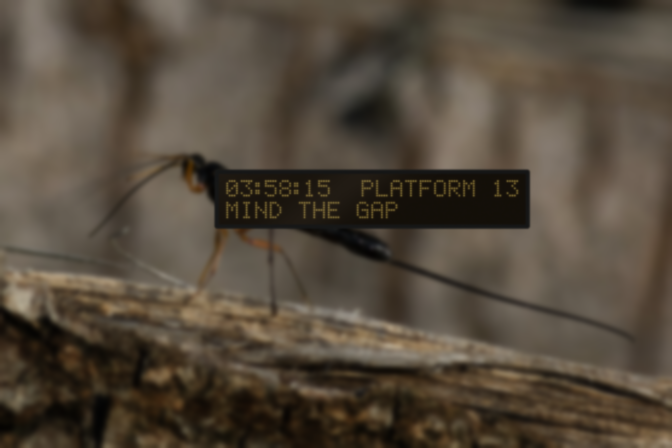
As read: 3:58:15
